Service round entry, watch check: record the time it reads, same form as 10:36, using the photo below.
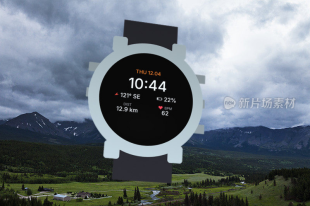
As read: 10:44
